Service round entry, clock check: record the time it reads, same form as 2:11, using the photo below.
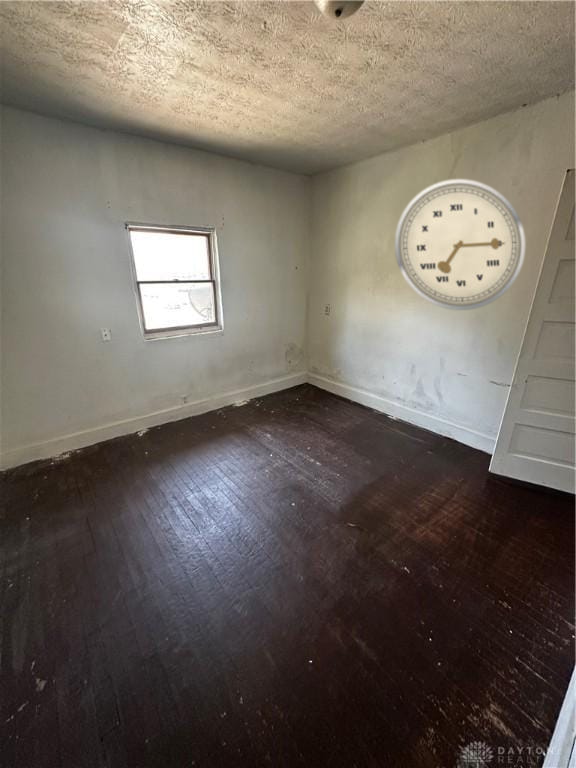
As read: 7:15
